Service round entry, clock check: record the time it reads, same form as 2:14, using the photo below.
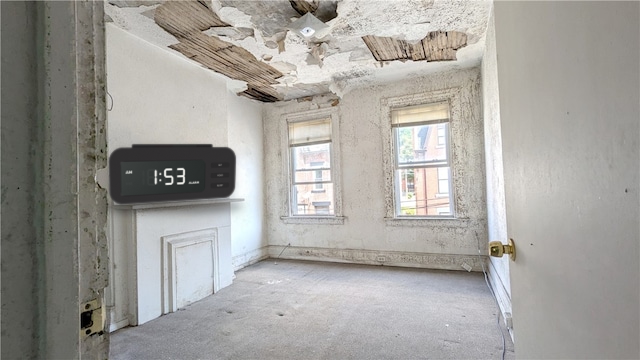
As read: 1:53
